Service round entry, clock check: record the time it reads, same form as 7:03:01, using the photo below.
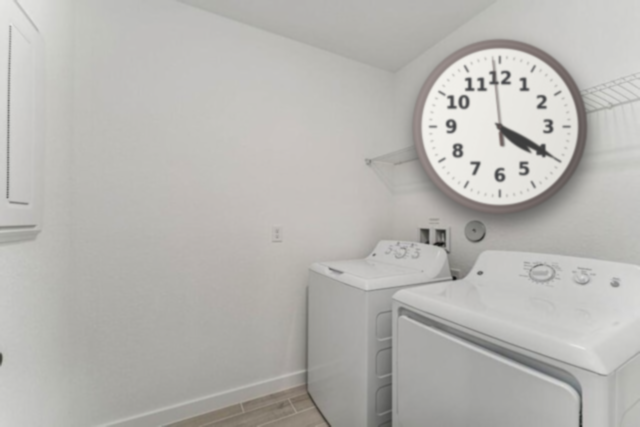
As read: 4:19:59
